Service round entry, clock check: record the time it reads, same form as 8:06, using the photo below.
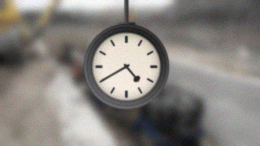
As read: 4:40
